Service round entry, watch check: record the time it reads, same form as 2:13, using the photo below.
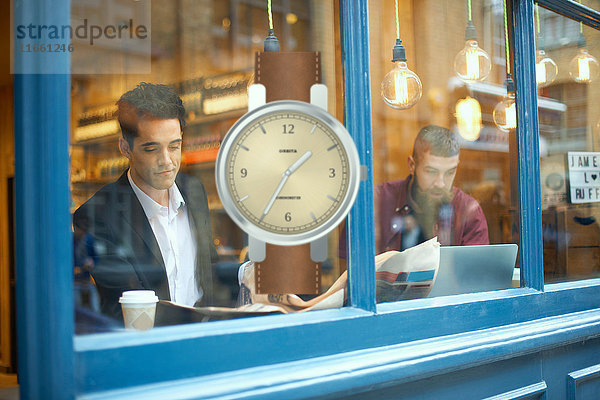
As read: 1:35
